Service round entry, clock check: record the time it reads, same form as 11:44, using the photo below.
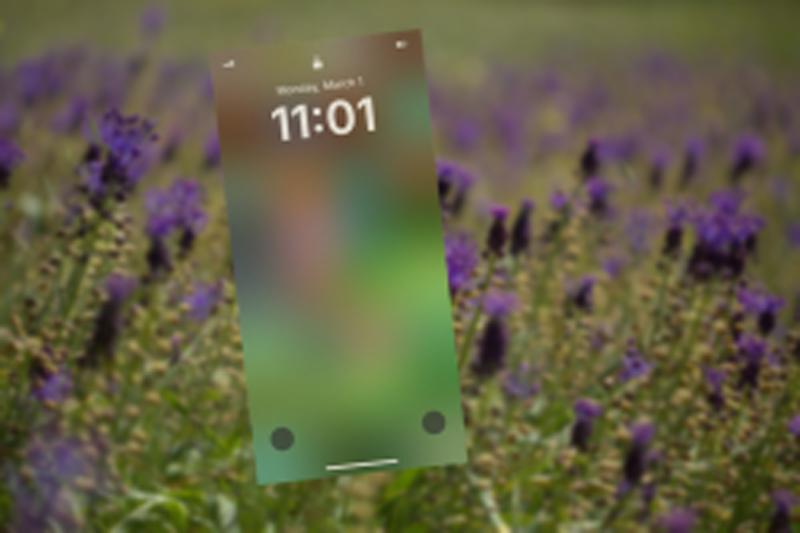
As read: 11:01
